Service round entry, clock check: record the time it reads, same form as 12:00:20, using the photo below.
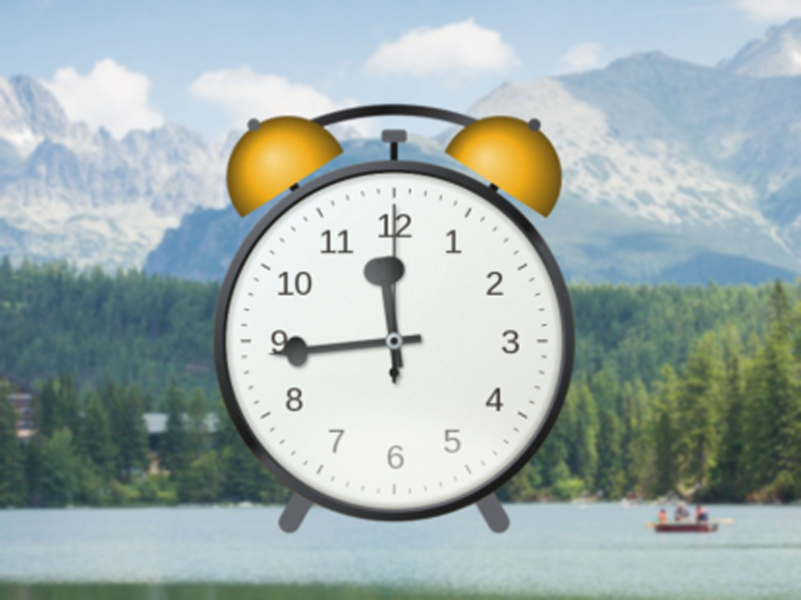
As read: 11:44:00
